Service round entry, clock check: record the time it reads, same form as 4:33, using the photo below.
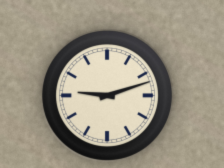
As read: 9:12
